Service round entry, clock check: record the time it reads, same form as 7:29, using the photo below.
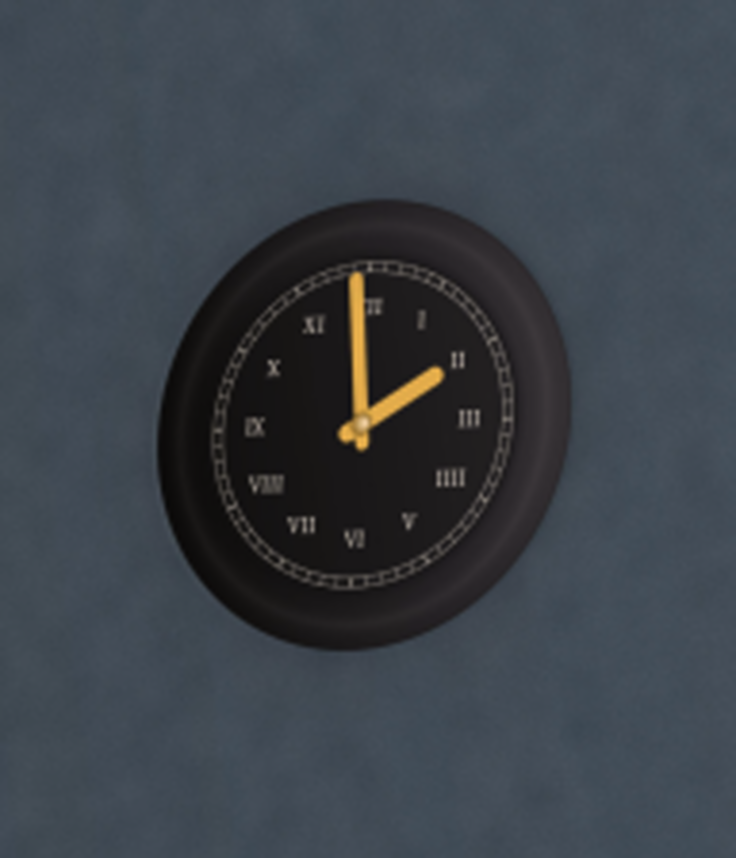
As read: 1:59
